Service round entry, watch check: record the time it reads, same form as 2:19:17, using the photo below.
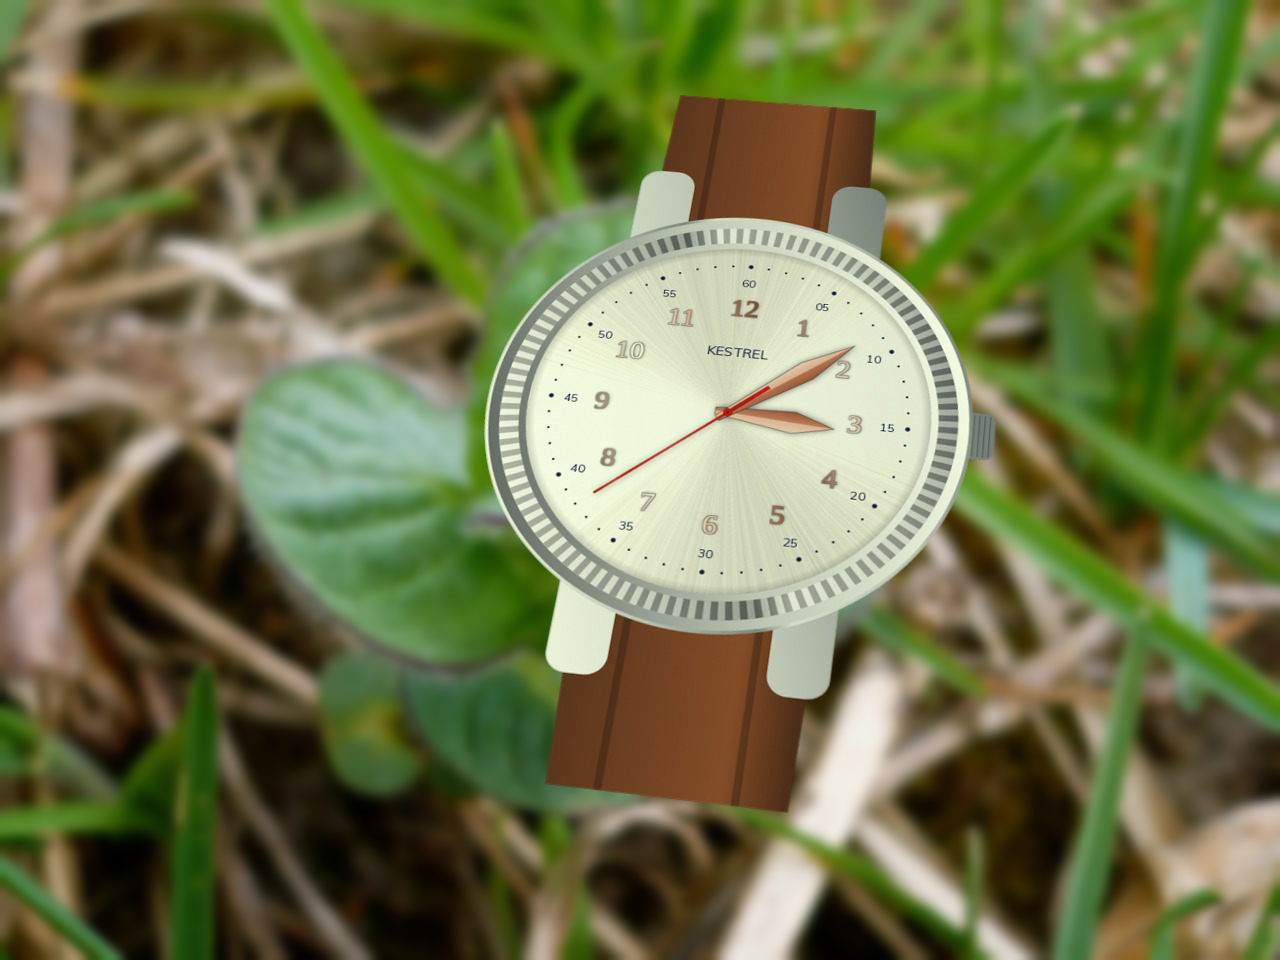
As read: 3:08:38
